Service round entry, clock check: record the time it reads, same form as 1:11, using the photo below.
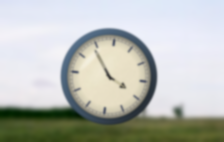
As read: 3:54
